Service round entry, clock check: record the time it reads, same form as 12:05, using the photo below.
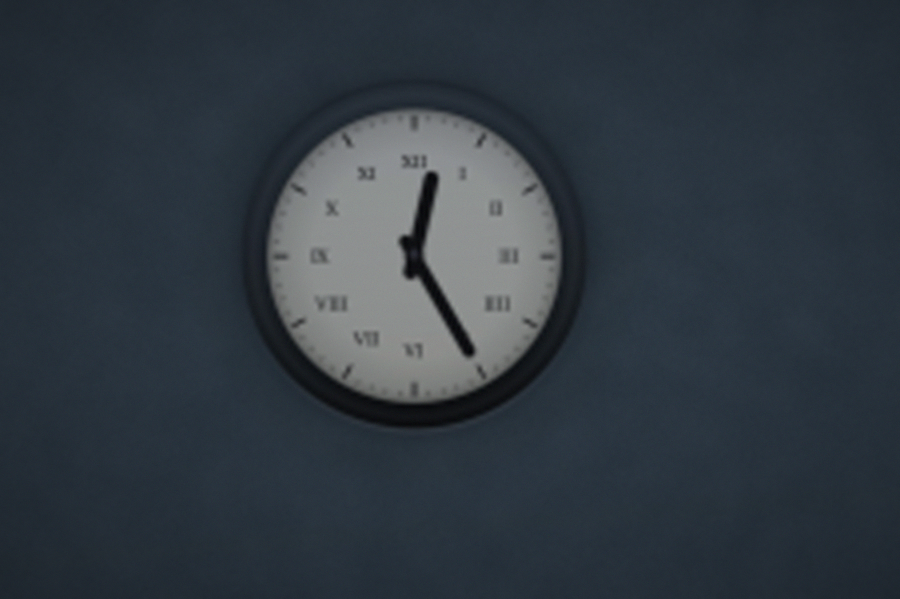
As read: 12:25
